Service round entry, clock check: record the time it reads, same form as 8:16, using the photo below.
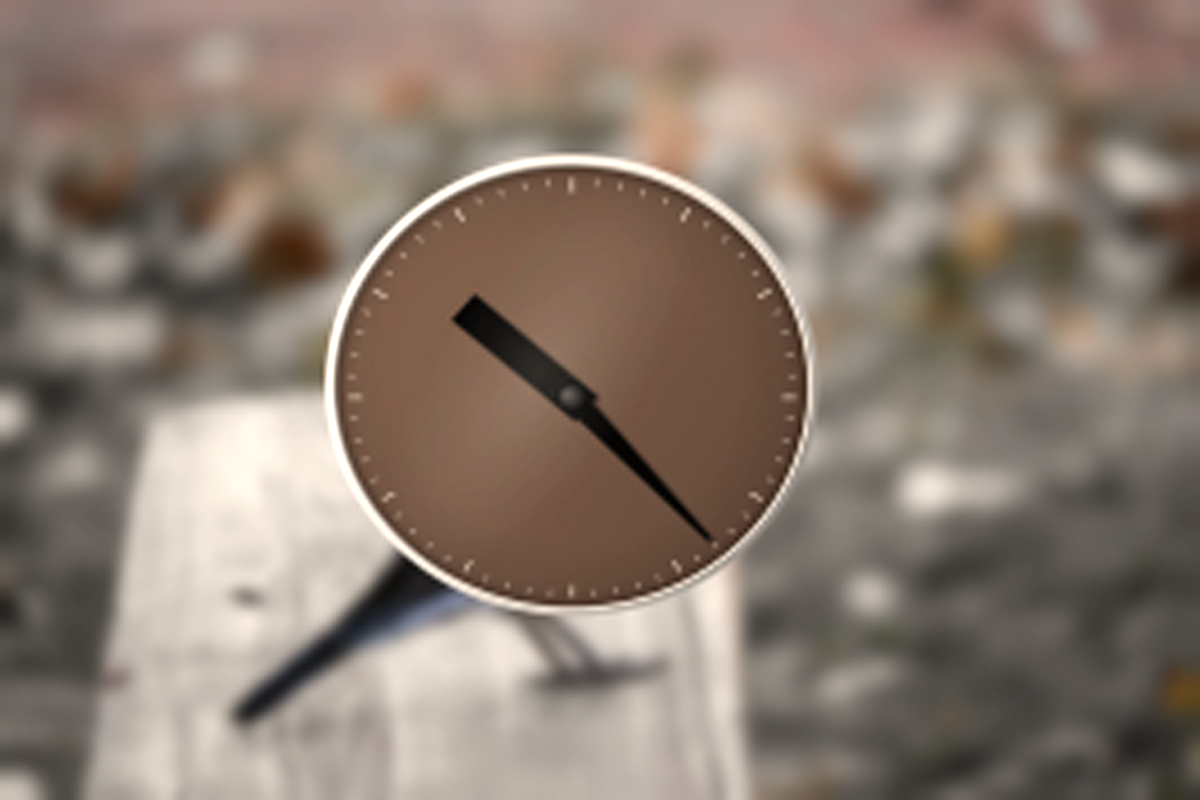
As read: 10:23
